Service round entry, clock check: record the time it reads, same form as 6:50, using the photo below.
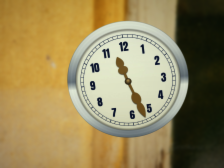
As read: 11:27
